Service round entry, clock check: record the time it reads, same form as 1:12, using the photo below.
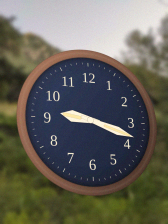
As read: 9:18
